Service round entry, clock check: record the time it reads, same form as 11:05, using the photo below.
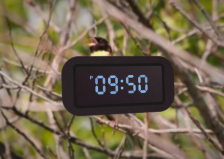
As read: 9:50
